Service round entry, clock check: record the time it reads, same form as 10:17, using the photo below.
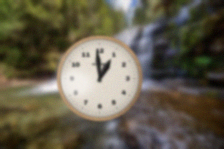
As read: 12:59
